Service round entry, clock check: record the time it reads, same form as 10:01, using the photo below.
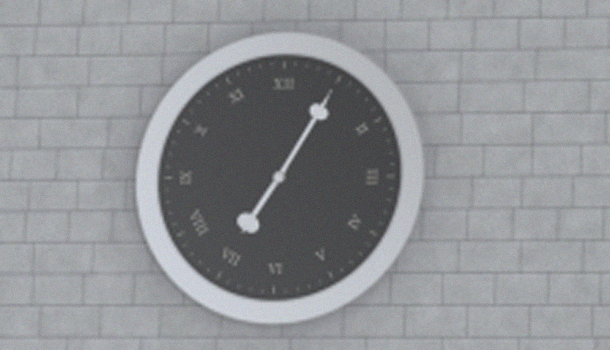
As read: 7:05
